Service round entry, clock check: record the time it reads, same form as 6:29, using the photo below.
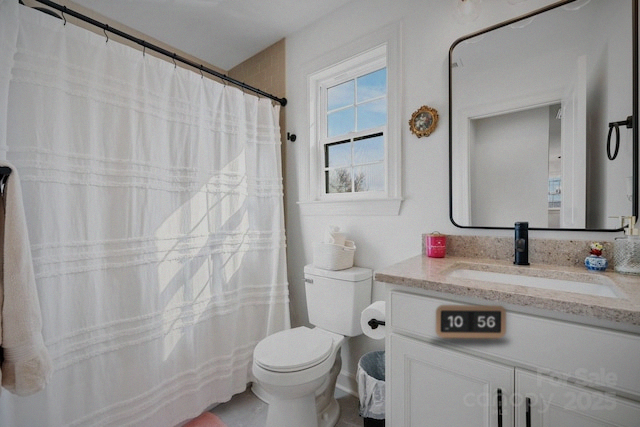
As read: 10:56
